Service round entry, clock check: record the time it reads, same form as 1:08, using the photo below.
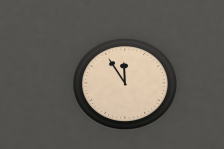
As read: 11:55
